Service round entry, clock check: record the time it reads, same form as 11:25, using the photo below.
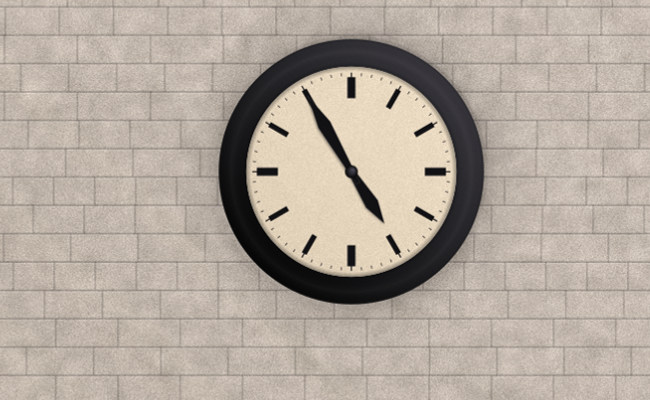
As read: 4:55
